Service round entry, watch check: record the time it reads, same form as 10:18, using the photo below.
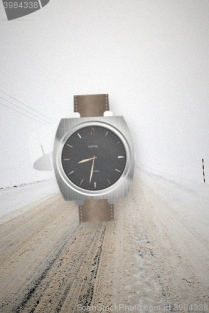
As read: 8:32
